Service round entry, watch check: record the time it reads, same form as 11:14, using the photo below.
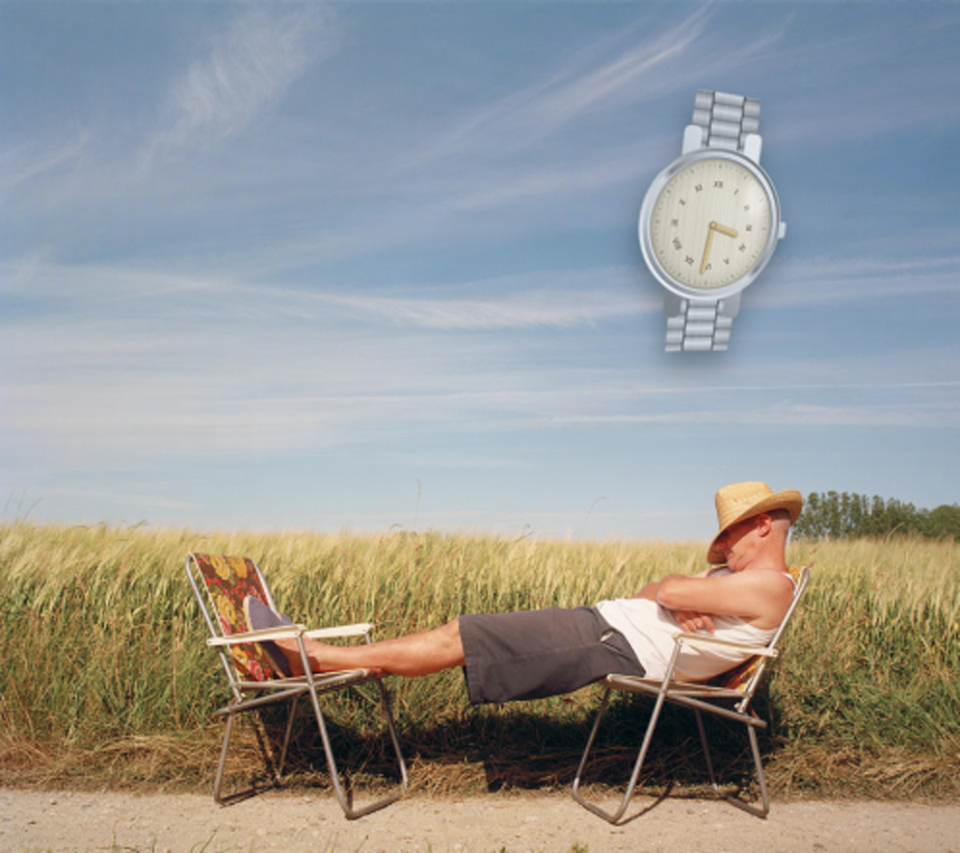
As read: 3:31
